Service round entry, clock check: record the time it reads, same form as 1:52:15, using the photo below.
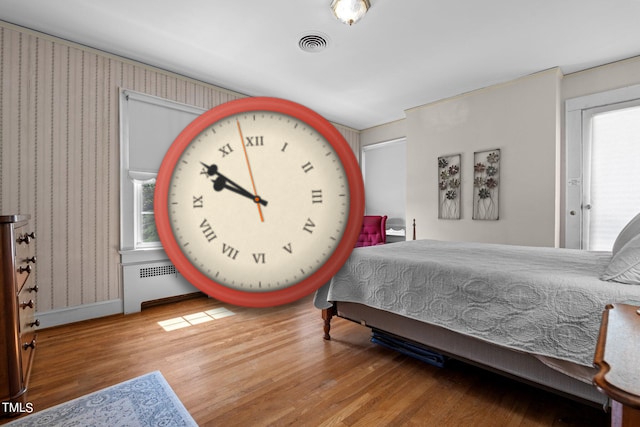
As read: 9:50:58
